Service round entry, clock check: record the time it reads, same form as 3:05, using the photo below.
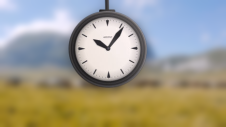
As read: 10:06
